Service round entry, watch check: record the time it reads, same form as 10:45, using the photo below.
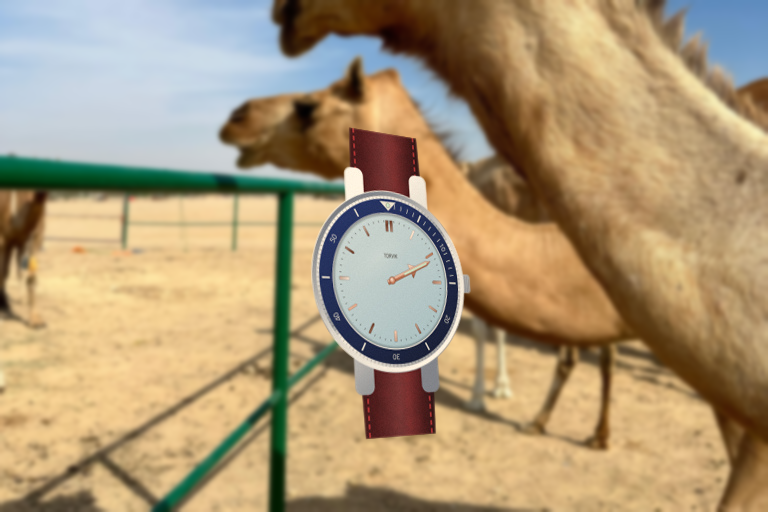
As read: 2:11
